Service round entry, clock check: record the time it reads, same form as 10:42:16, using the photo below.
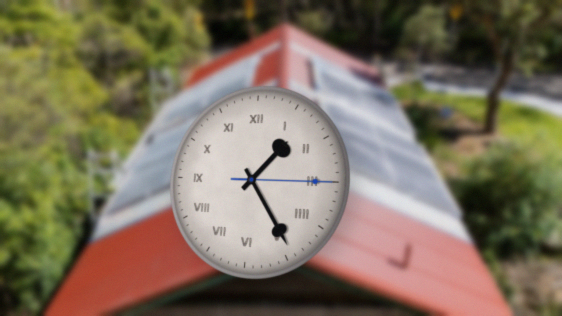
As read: 1:24:15
